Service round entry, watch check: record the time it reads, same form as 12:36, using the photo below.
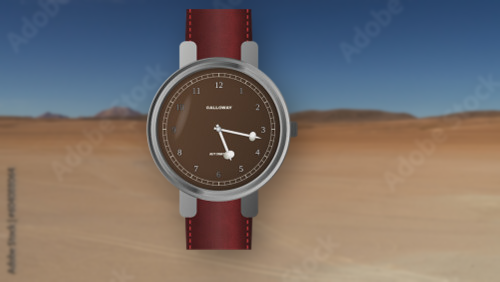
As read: 5:17
